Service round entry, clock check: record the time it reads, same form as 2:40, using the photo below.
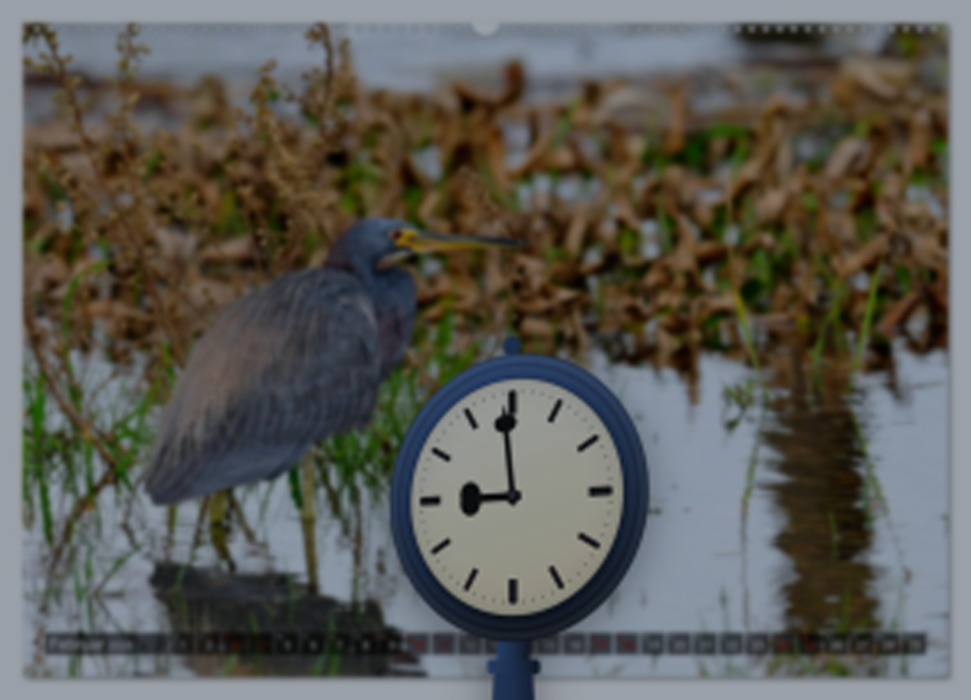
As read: 8:59
